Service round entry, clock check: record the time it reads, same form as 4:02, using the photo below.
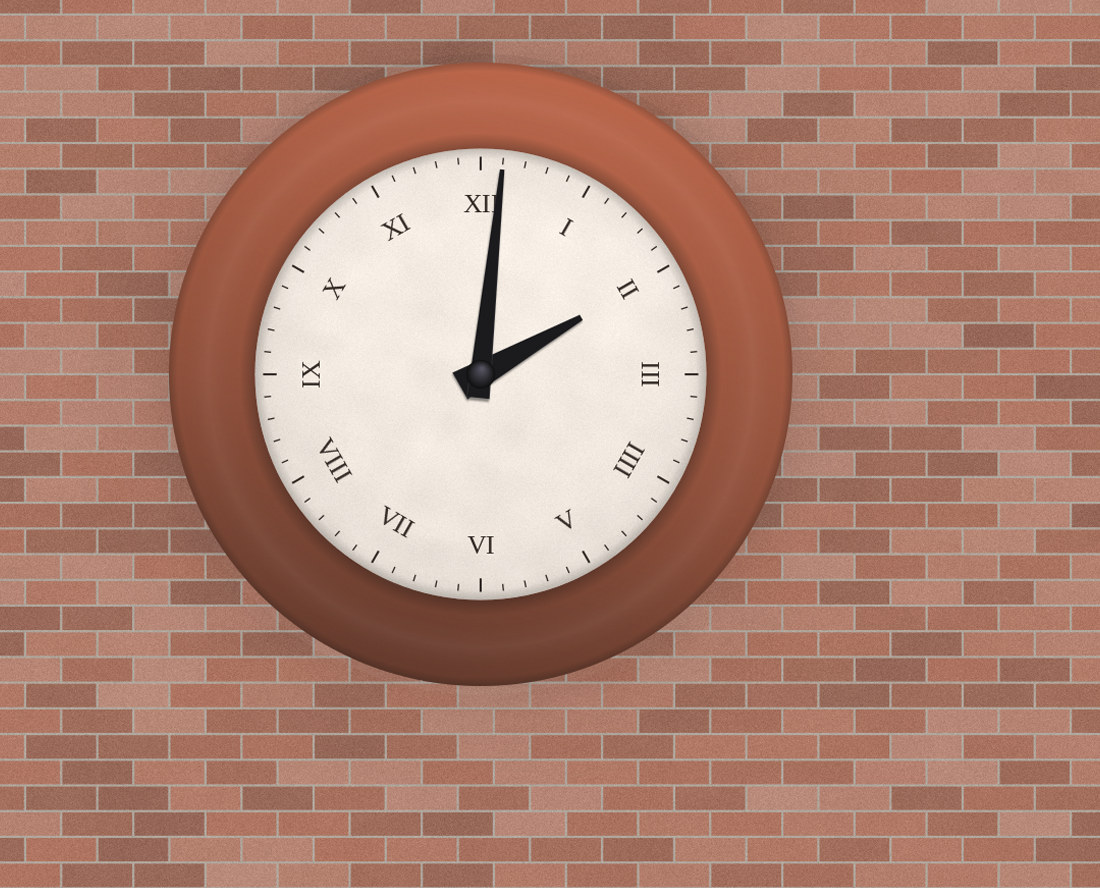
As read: 2:01
